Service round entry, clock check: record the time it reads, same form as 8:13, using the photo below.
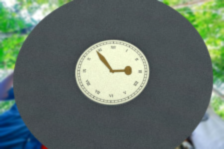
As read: 2:54
